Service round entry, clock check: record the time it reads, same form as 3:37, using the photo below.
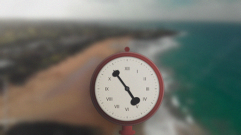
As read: 4:54
